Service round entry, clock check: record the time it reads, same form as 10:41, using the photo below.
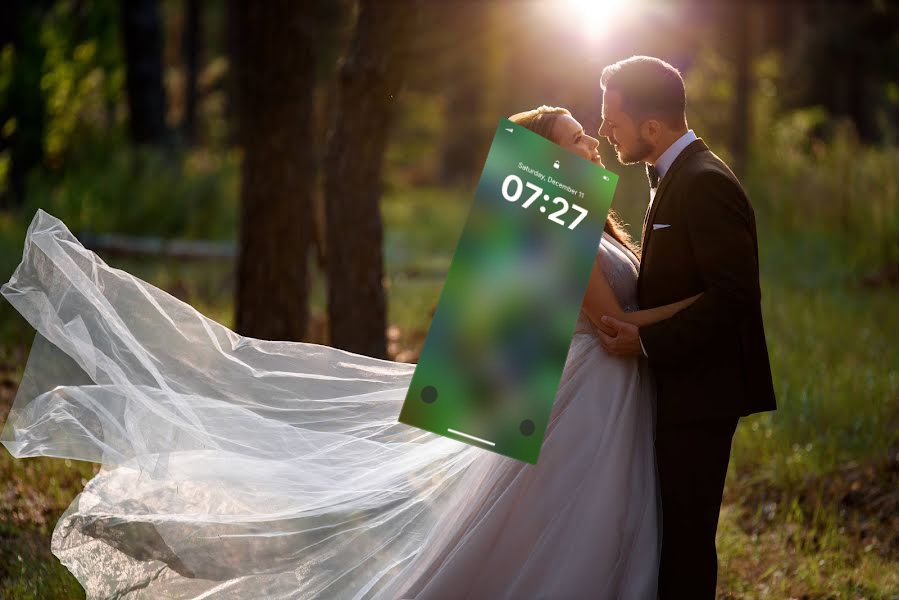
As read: 7:27
